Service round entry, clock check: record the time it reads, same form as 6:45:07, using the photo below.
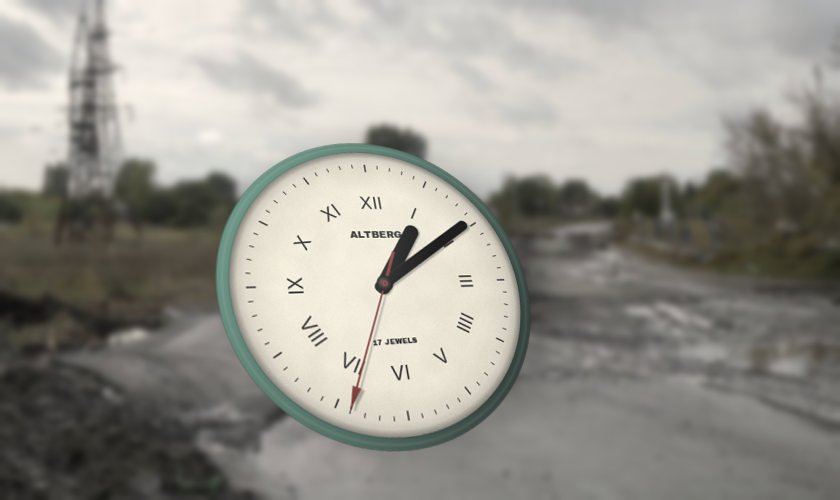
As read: 1:09:34
